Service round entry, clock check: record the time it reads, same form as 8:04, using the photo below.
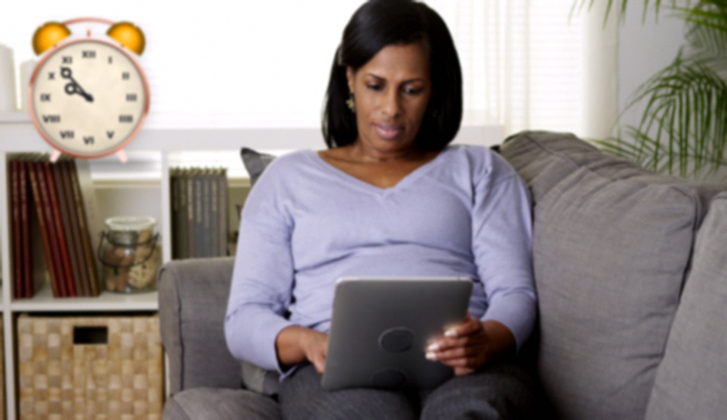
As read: 9:53
